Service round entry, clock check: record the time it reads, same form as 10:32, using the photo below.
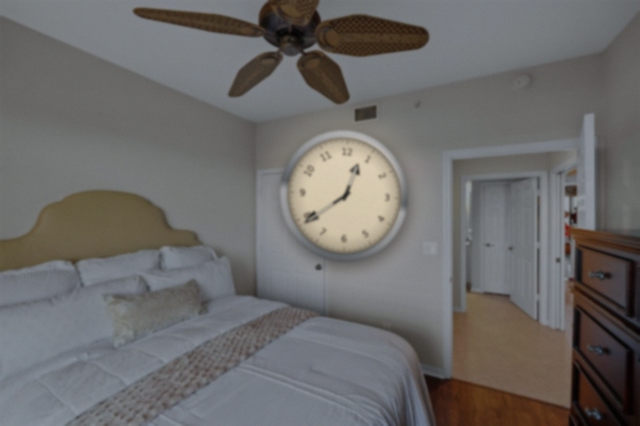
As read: 12:39
